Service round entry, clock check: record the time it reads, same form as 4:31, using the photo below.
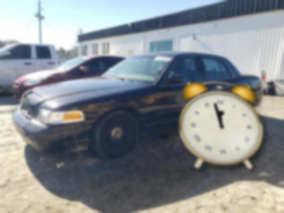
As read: 11:58
